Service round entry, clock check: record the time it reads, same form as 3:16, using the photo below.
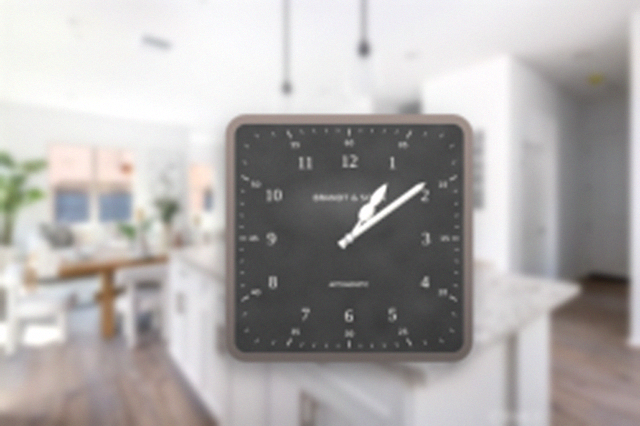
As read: 1:09
